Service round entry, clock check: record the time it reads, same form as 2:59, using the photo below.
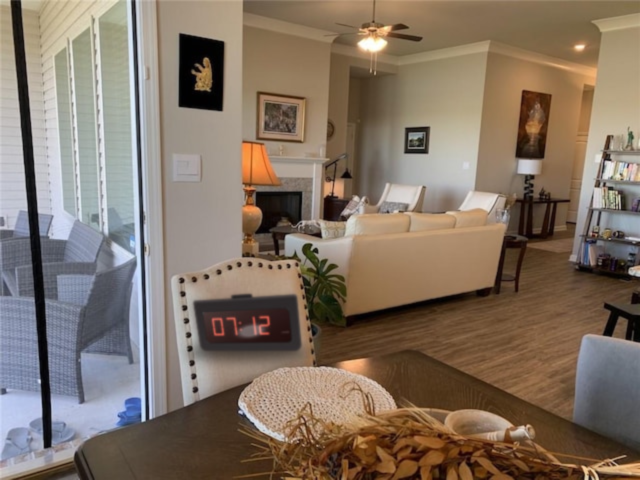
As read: 7:12
